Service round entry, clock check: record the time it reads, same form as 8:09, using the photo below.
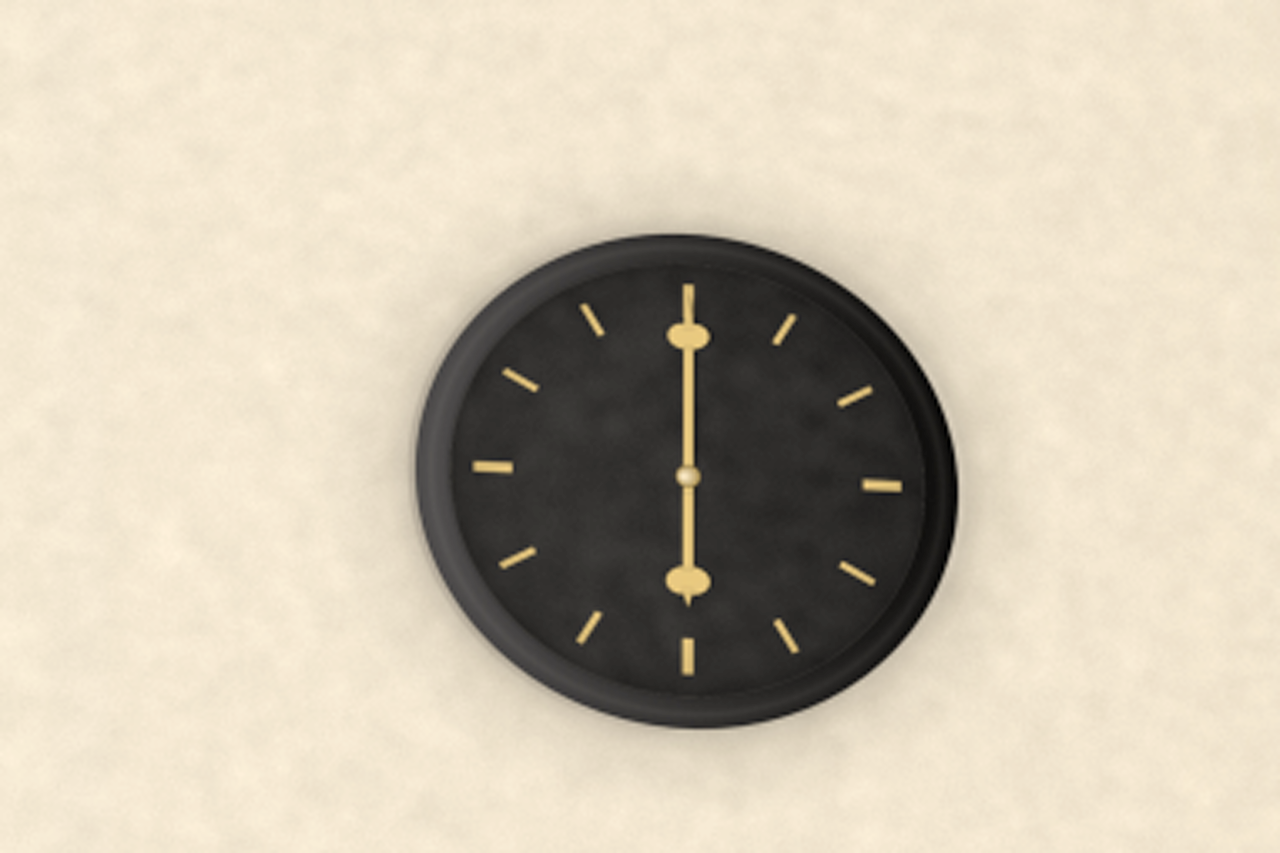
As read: 6:00
